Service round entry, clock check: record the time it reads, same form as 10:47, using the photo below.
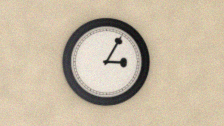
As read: 3:05
